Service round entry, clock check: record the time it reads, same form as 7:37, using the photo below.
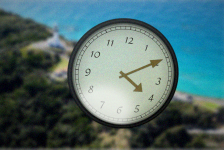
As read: 4:10
